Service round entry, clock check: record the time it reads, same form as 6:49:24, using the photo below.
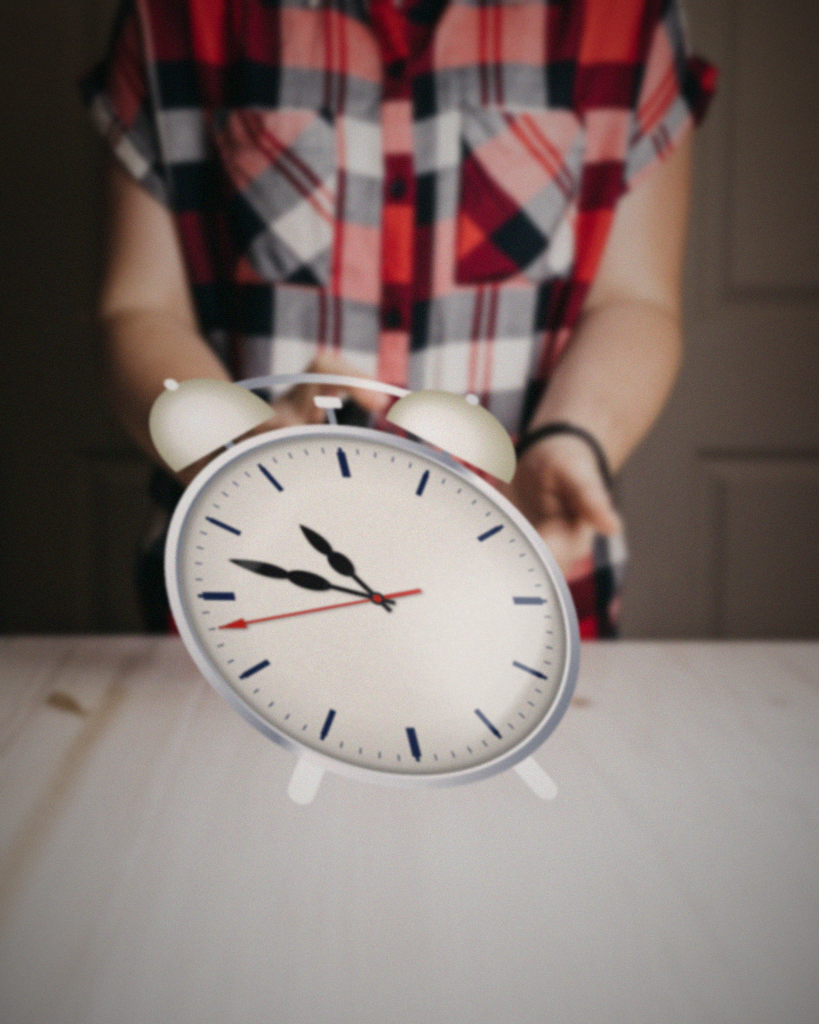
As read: 10:47:43
